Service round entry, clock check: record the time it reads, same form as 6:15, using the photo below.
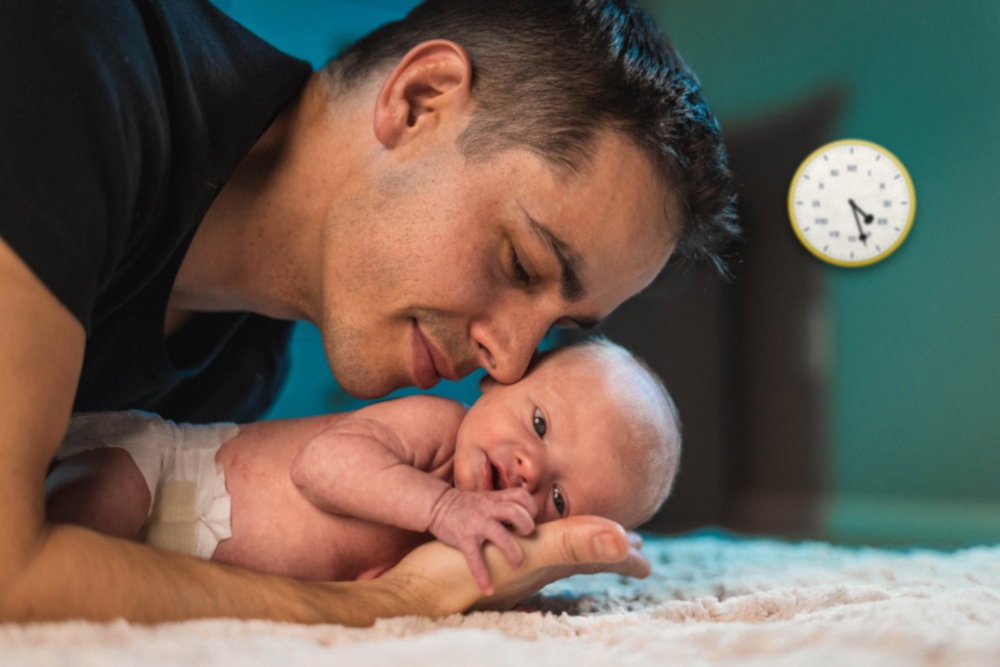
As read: 4:27
